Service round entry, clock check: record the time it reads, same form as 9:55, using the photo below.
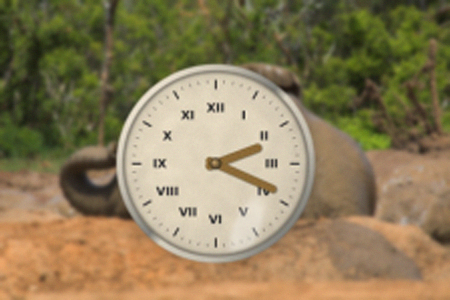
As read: 2:19
